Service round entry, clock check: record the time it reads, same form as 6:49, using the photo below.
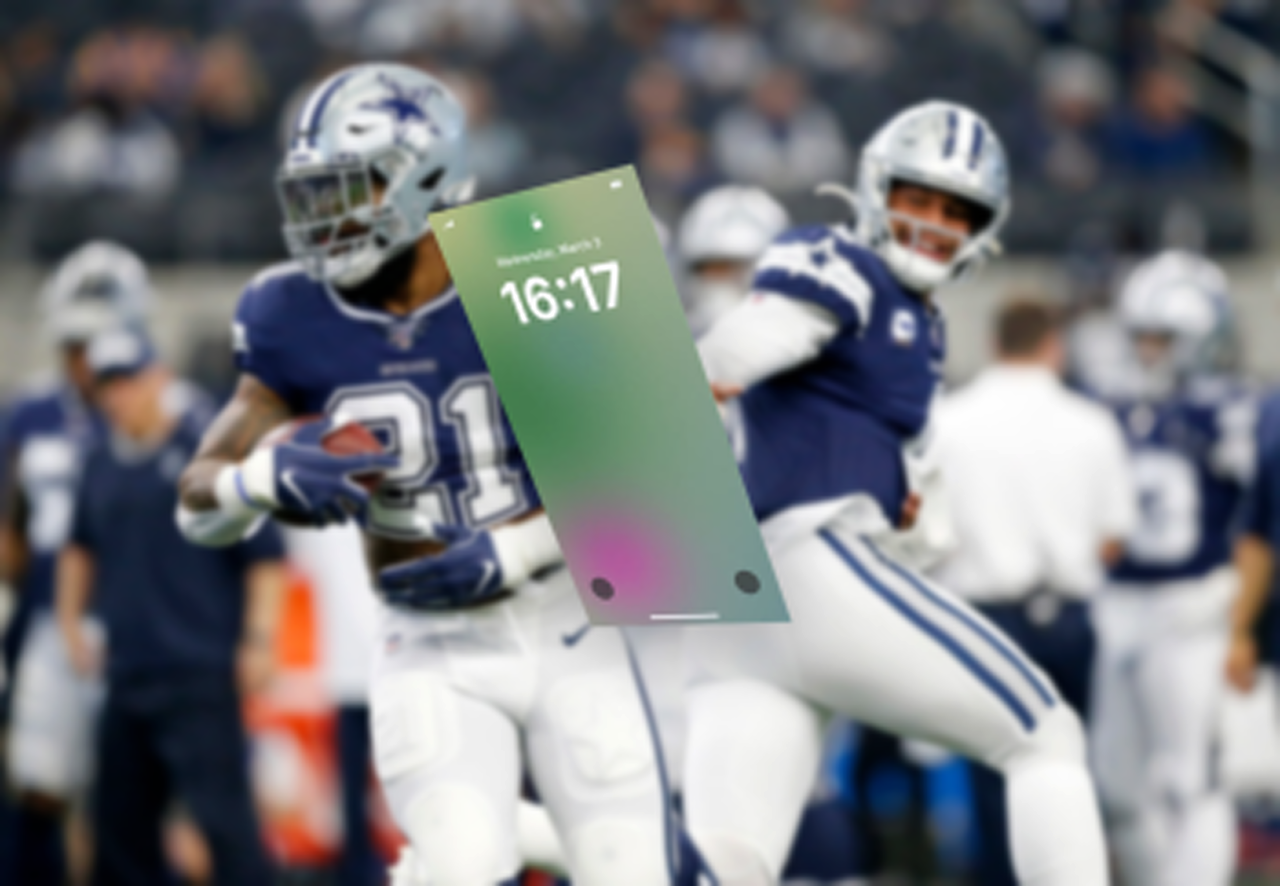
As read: 16:17
